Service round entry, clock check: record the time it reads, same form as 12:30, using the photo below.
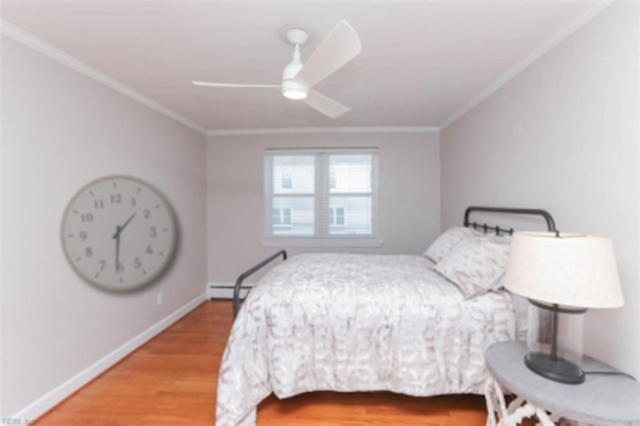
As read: 1:31
